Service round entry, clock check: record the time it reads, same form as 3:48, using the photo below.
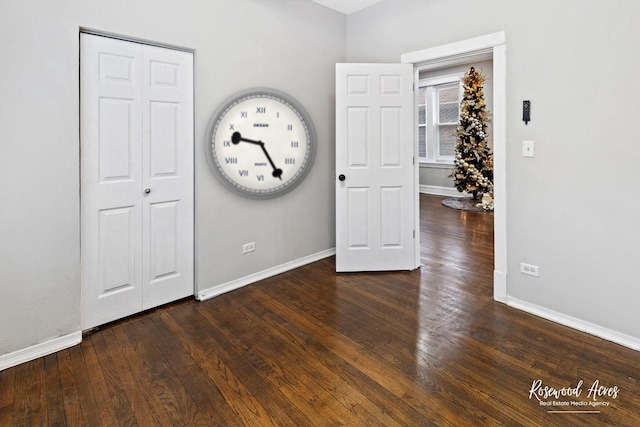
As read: 9:25
